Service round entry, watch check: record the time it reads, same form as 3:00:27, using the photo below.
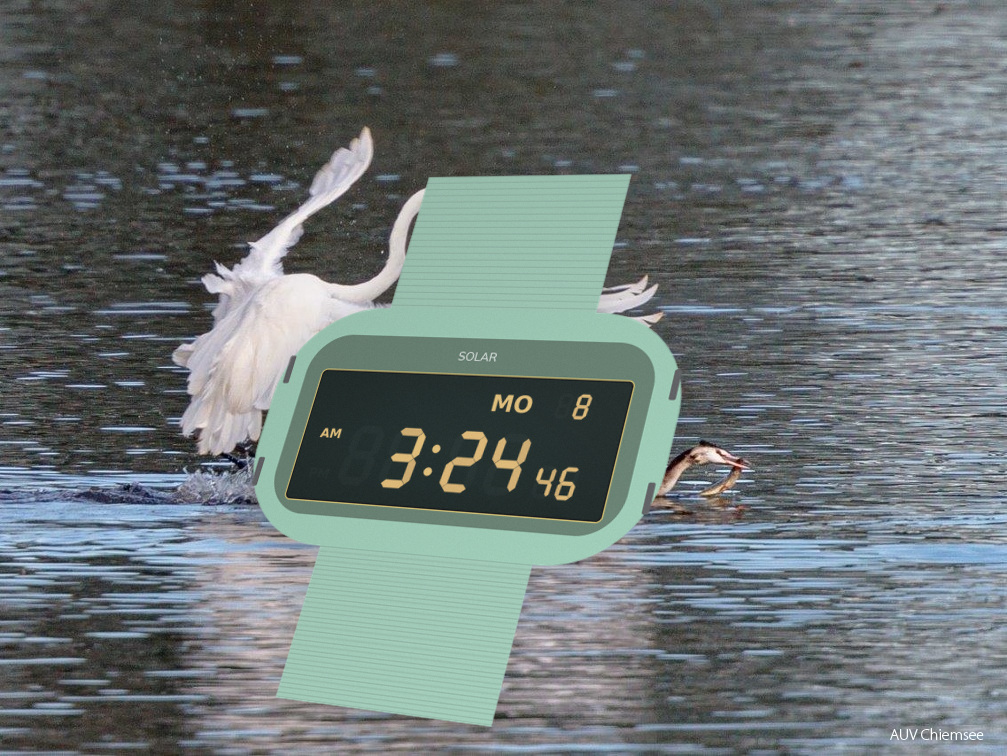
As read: 3:24:46
